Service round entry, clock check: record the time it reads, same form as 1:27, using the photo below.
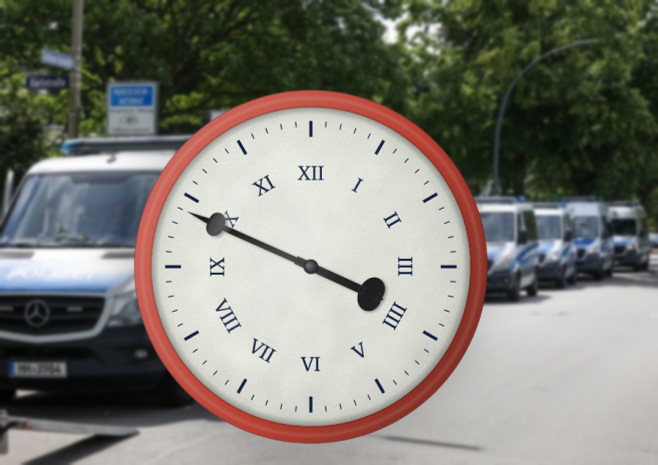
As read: 3:49
